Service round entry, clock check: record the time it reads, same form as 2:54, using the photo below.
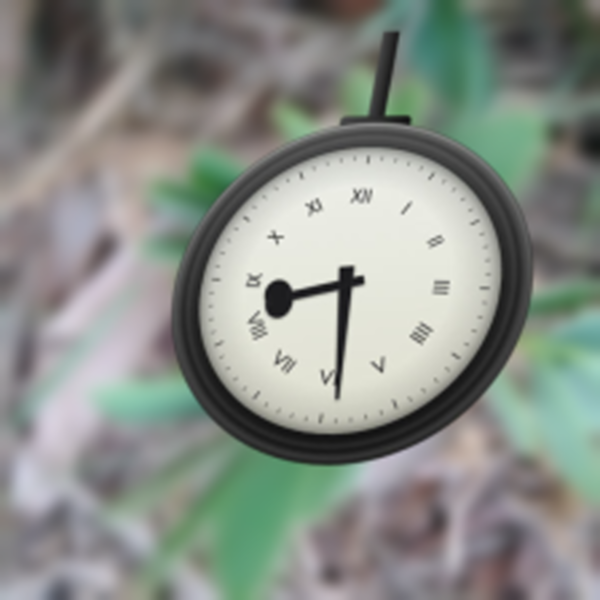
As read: 8:29
